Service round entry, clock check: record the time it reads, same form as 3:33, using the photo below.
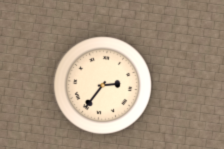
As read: 2:35
